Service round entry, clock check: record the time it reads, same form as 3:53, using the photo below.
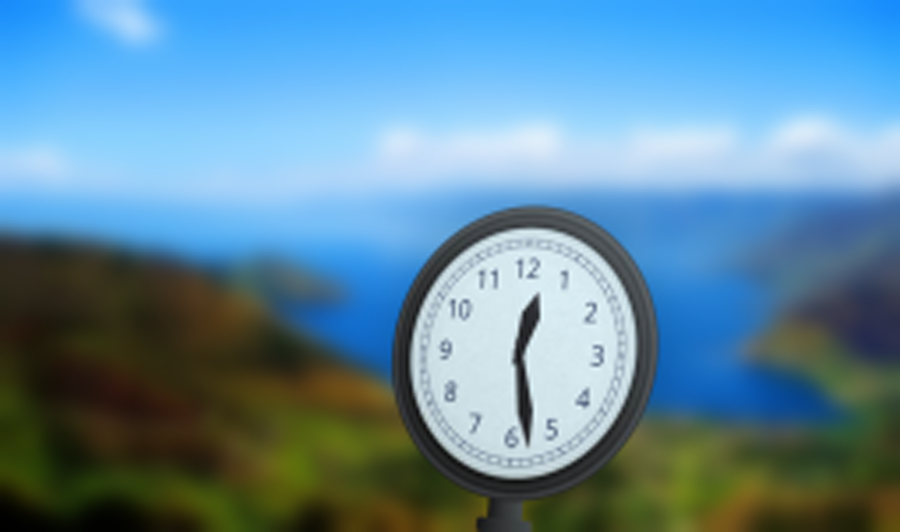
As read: 12:28
